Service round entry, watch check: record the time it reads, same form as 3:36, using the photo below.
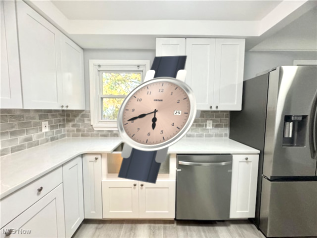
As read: 5:41
